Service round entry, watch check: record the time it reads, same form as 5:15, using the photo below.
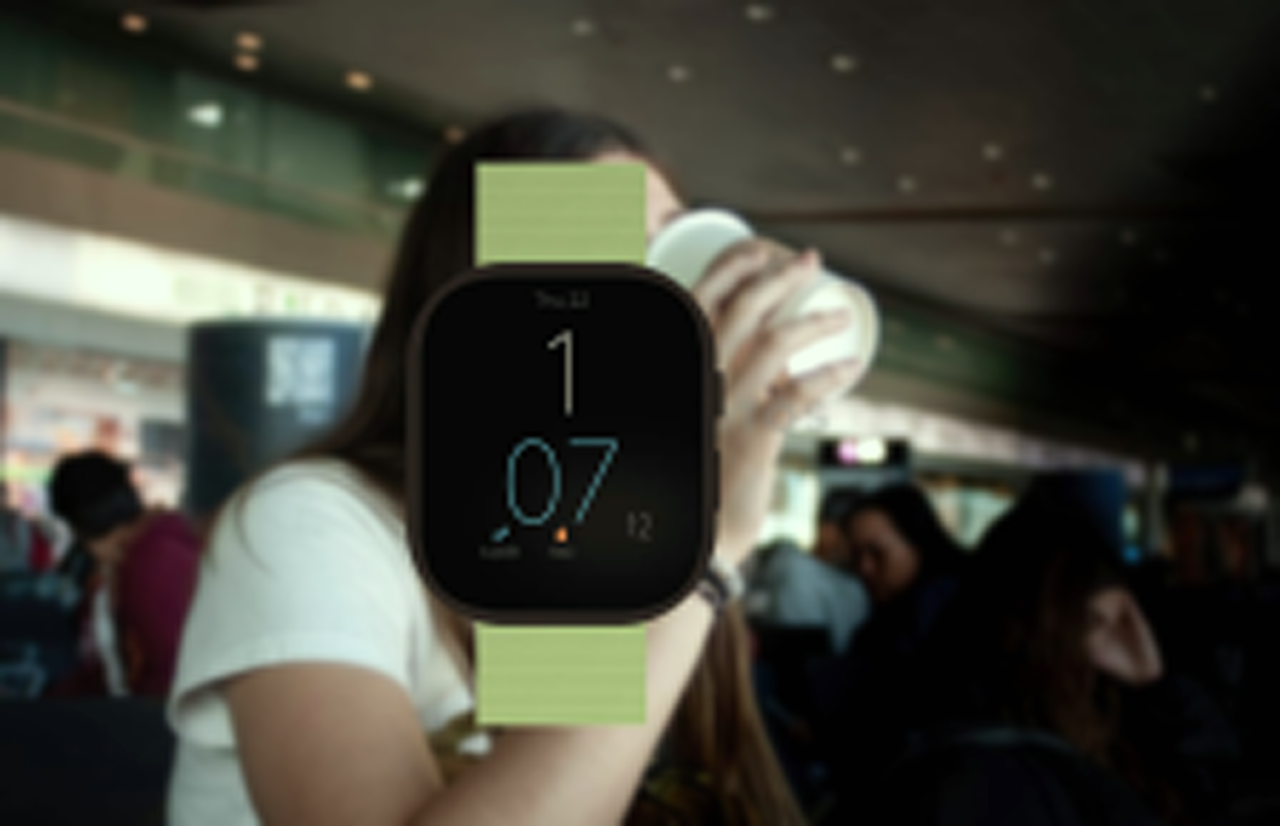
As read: 1:07
